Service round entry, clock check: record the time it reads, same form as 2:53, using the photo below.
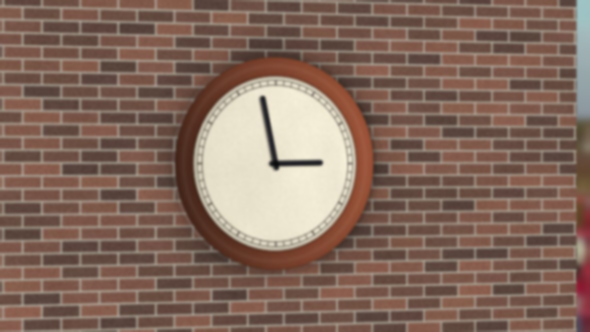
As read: 2:58
